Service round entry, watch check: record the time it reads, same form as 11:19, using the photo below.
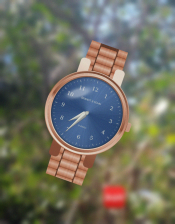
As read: 7:35
